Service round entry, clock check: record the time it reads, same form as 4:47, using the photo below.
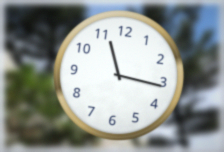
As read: 11:16
